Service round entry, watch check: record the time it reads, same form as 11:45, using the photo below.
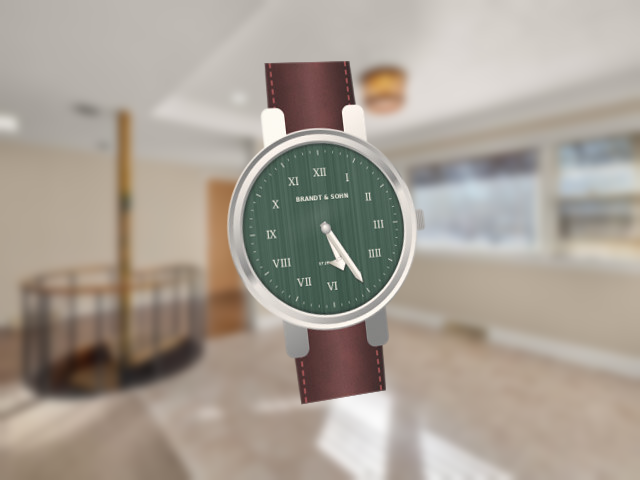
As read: 5:25
